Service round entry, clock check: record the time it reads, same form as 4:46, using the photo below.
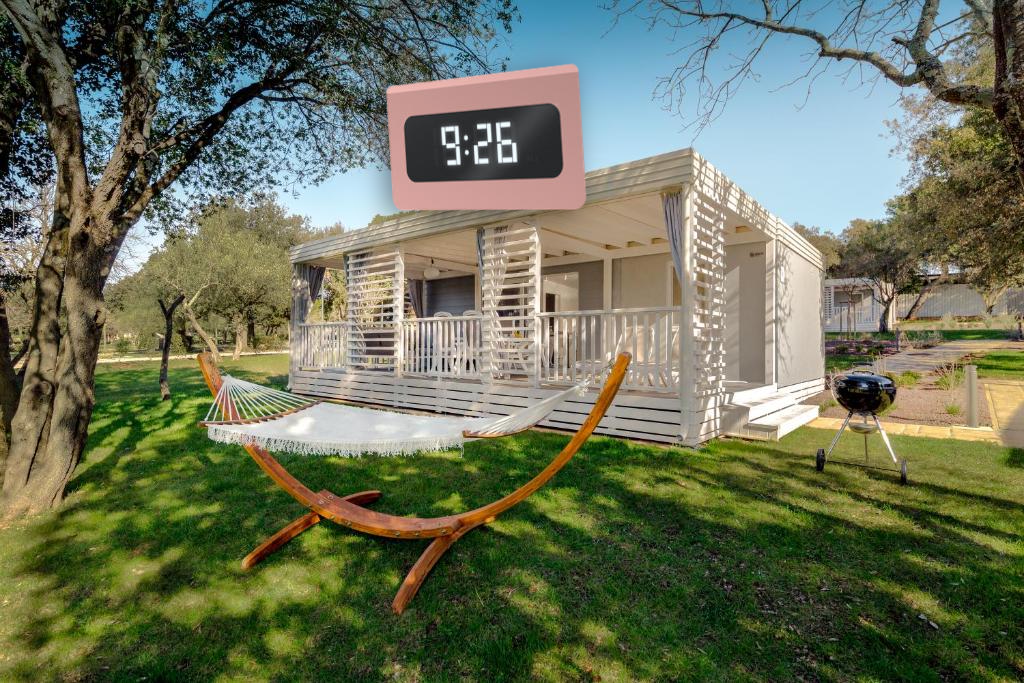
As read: 9:26
